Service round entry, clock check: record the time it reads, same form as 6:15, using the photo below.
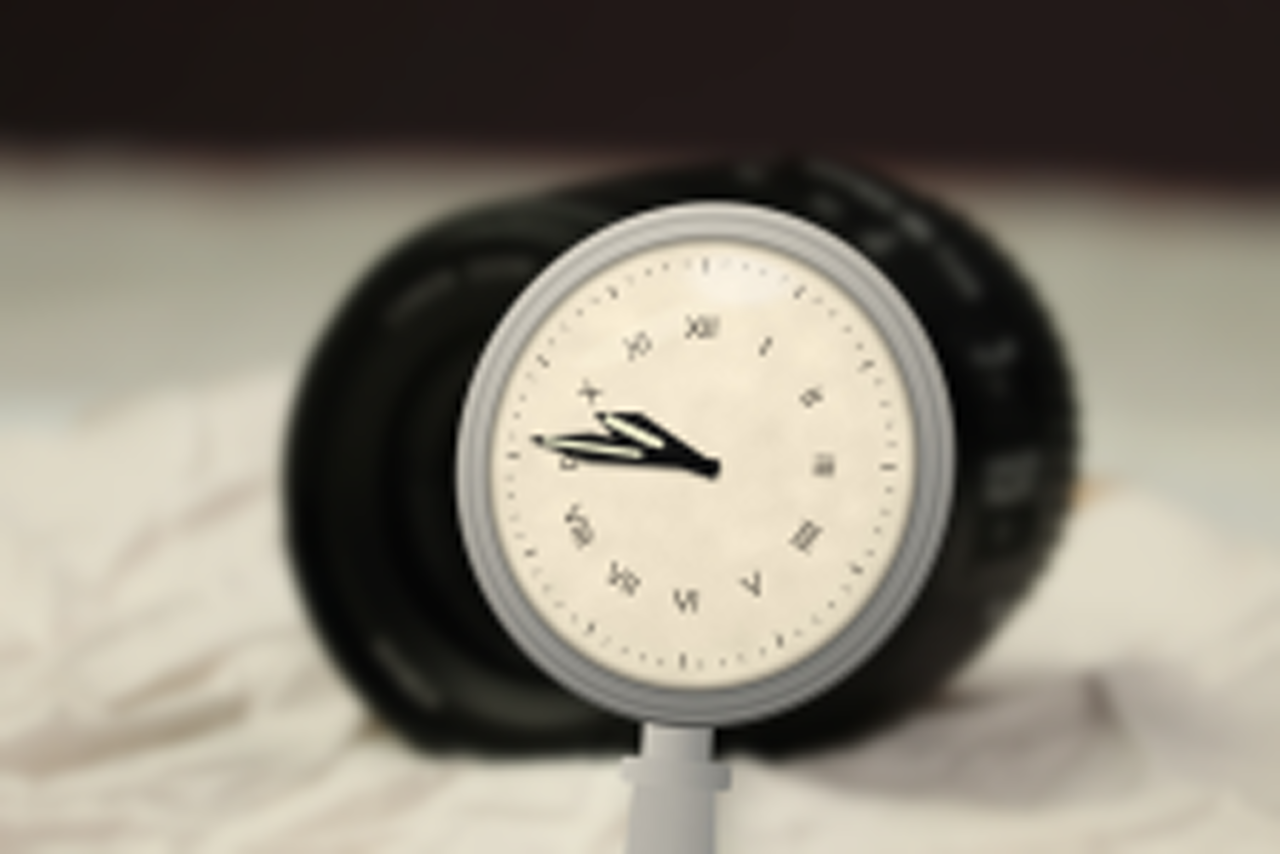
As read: 9:46
